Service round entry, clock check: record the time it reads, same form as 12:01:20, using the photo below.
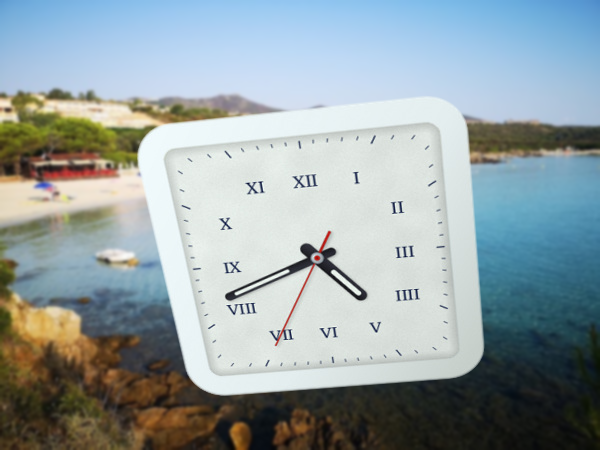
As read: 4:41:35
